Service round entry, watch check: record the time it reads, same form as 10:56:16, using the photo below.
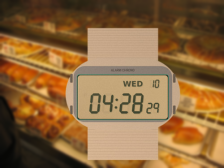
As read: 4:28:29
